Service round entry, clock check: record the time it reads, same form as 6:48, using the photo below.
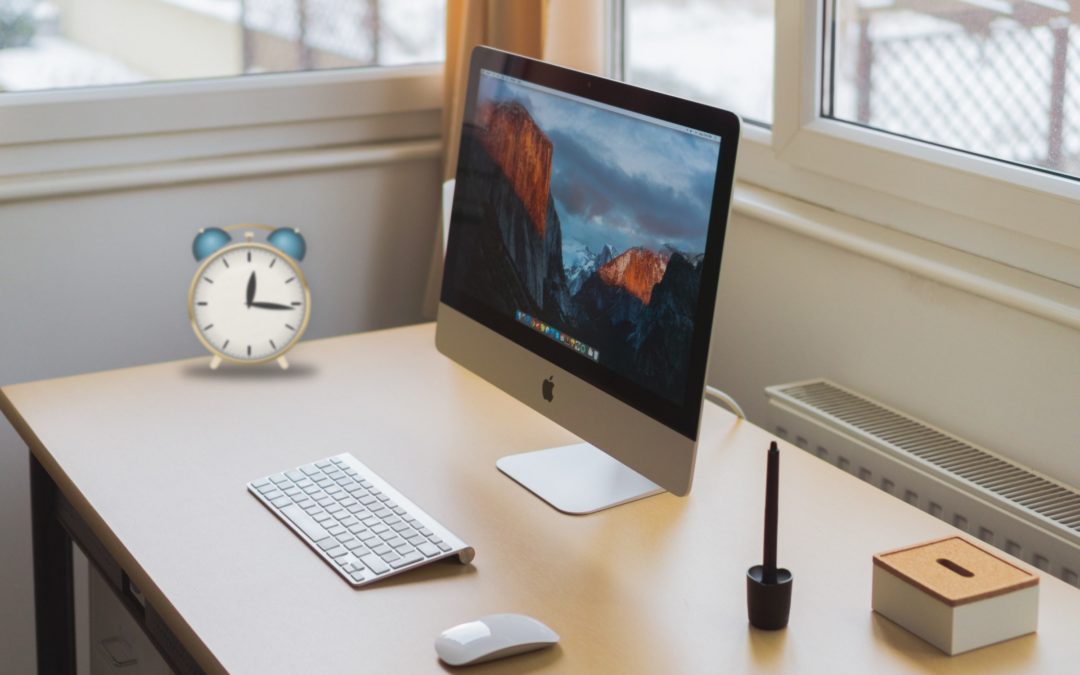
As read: 12:16
